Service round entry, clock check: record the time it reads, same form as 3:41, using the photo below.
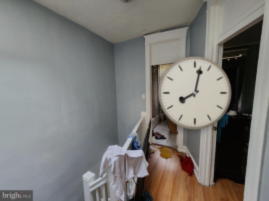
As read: 8:02
